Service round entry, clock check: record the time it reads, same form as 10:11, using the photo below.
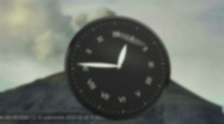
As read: 12:46
